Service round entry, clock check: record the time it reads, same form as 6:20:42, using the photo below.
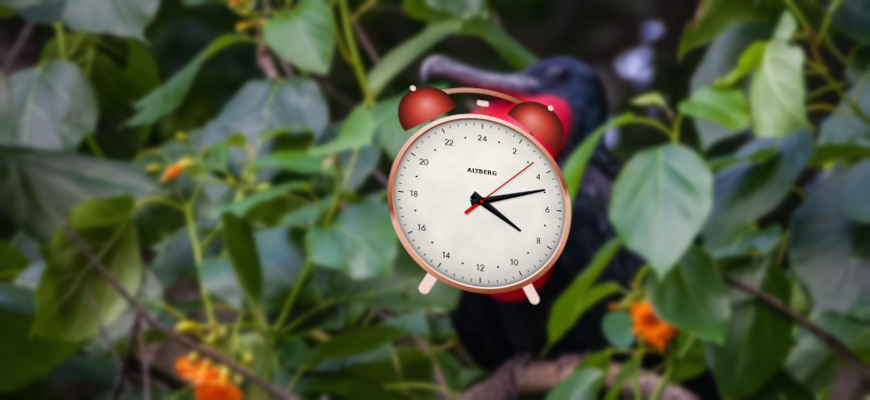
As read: 8:12:08
